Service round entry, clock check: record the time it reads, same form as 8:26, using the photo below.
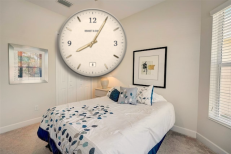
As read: 8:05
